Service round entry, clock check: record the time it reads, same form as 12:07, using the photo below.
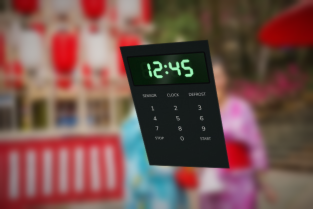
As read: 12:45
